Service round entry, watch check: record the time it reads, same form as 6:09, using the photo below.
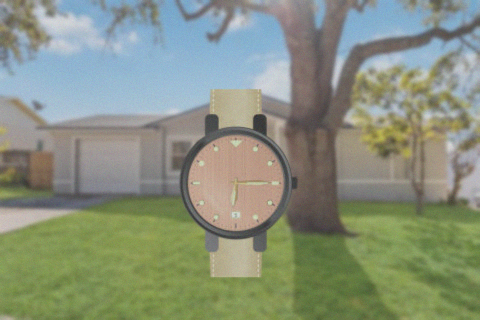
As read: 6:15
